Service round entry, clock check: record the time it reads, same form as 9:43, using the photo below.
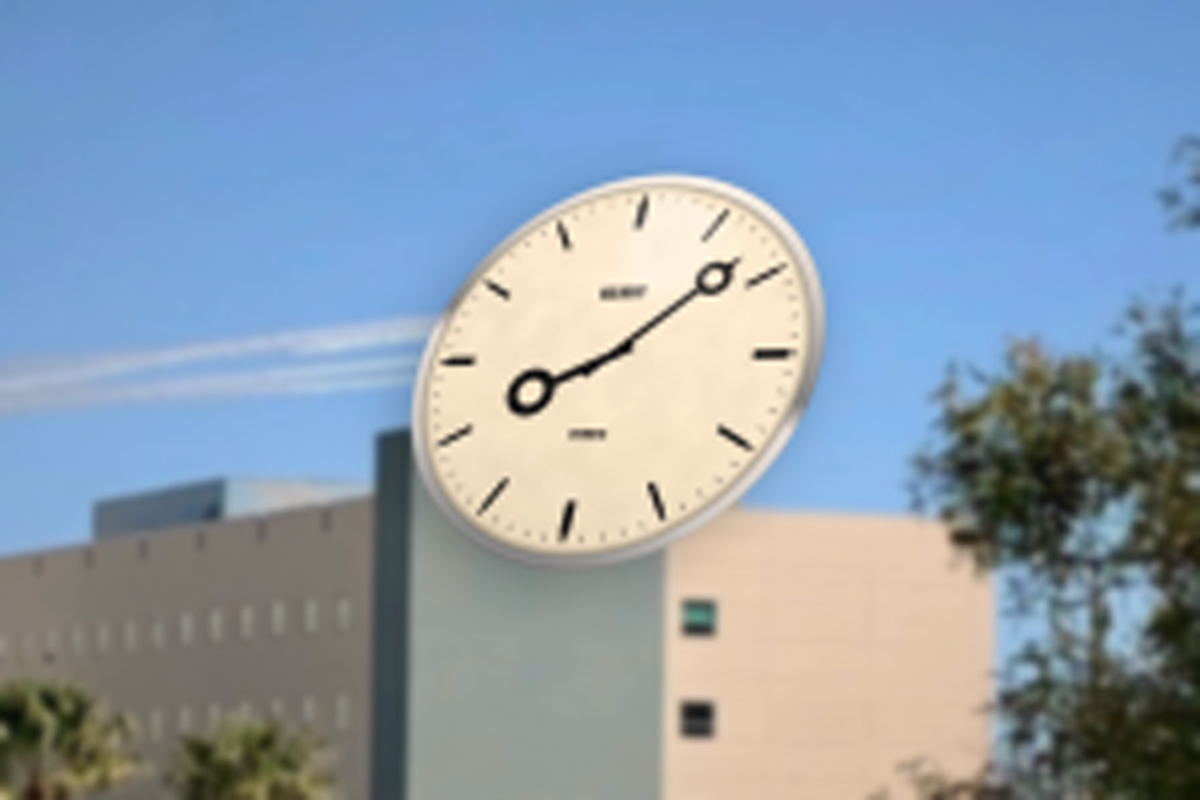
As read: 8:08
